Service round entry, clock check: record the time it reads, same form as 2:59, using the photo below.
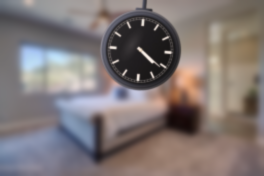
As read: 4:21
